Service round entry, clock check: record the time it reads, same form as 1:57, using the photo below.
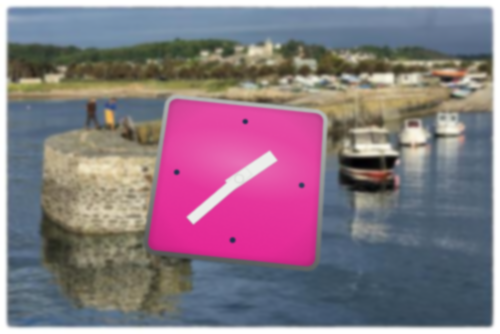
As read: 1:37
